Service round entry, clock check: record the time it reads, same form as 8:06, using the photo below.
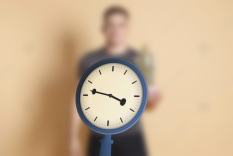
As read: 3:47
